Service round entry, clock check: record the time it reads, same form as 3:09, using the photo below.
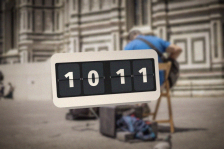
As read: 10:11
